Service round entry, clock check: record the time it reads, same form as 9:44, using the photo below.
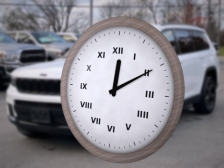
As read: 12:10
